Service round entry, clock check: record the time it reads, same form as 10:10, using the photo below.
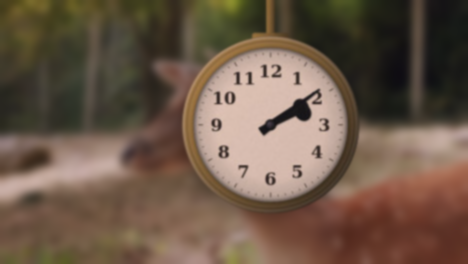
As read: 2:09
